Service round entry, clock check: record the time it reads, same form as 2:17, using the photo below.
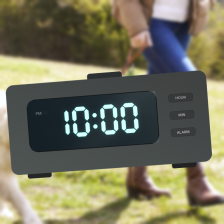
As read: 10:00
